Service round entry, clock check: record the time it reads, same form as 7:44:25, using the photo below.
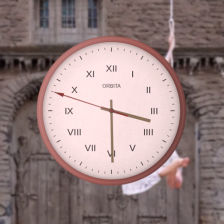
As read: 3:29:48
